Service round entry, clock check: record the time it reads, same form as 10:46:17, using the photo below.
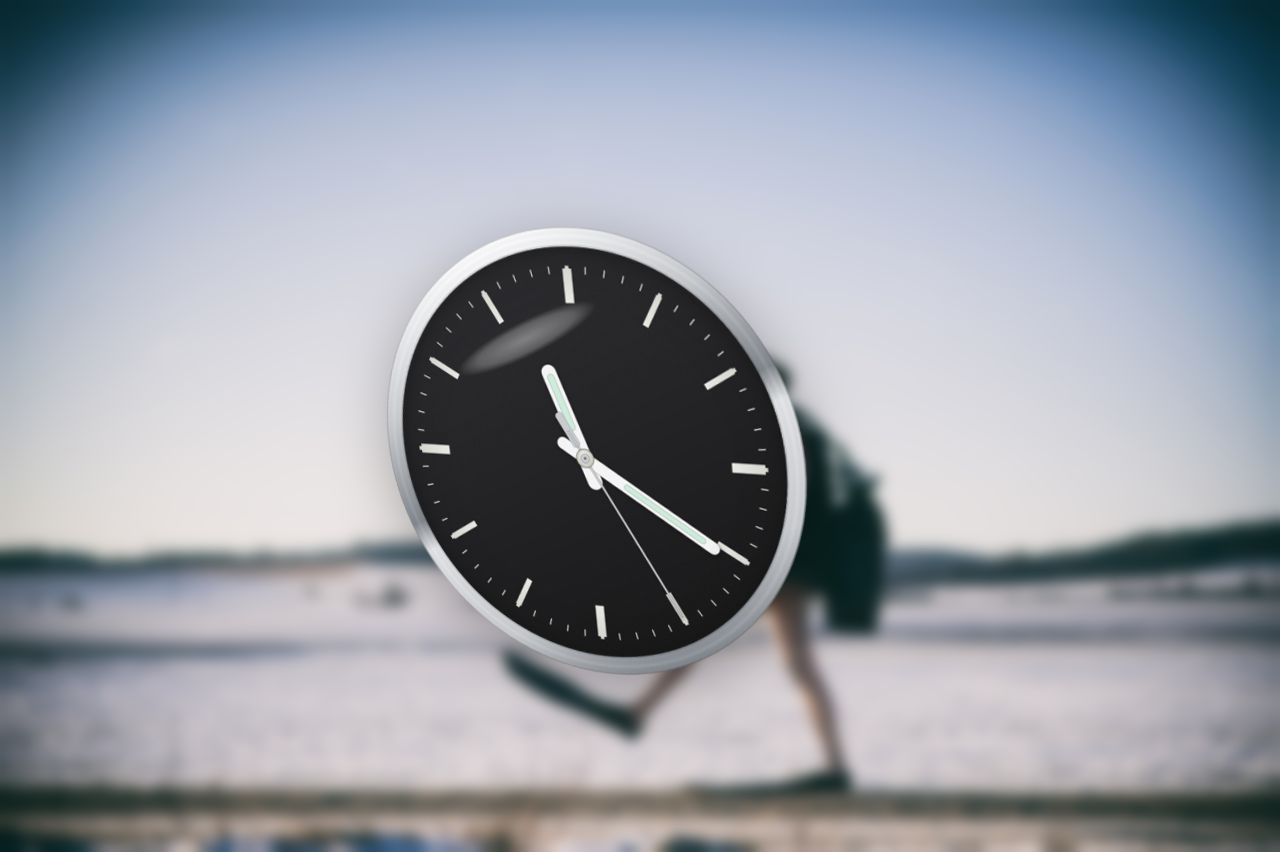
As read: 11:20:25
